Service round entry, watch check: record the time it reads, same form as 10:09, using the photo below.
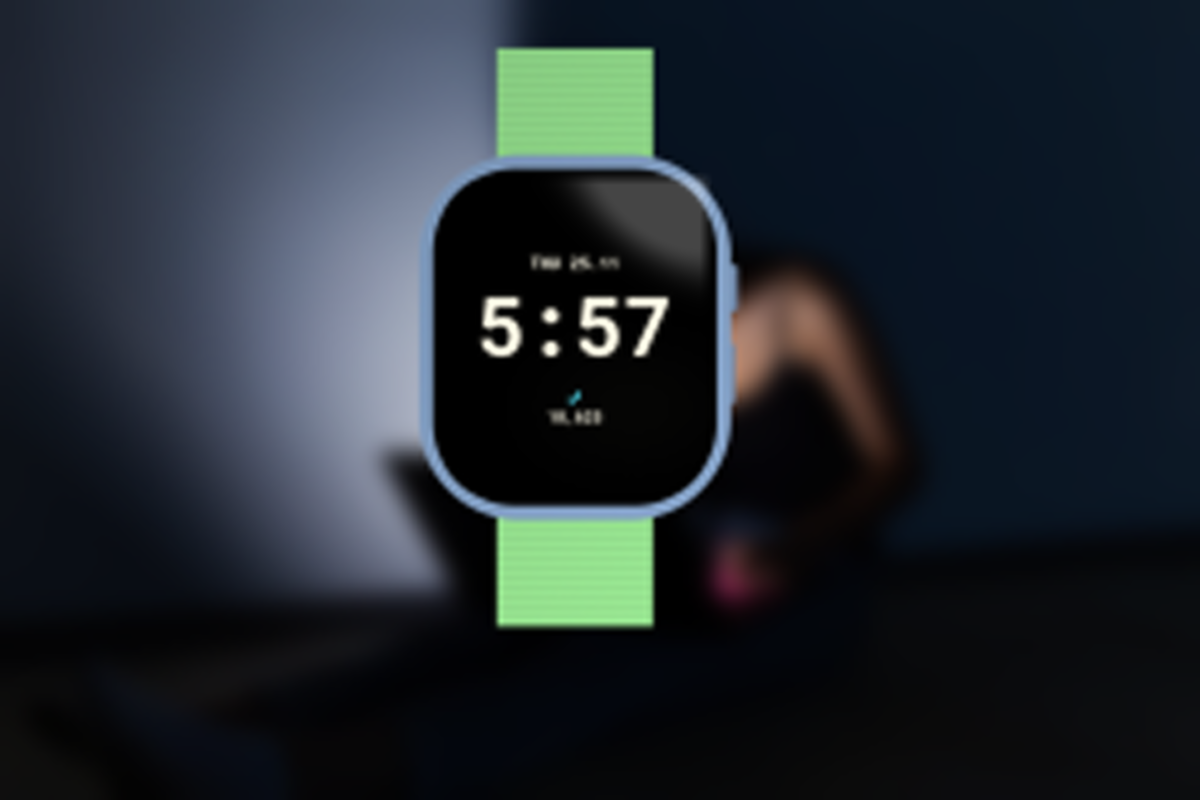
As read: 5:57
